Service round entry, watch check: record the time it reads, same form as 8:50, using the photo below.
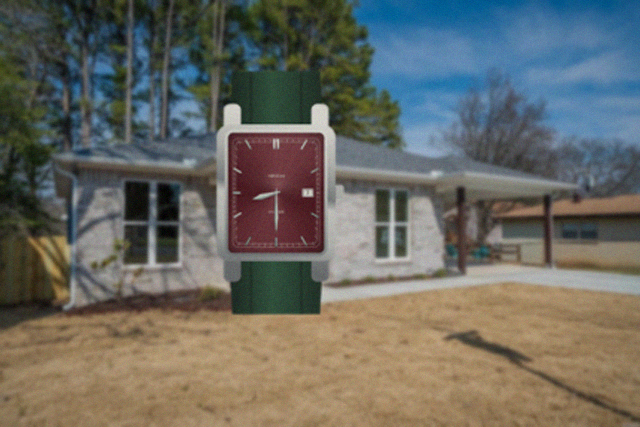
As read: 8:30
